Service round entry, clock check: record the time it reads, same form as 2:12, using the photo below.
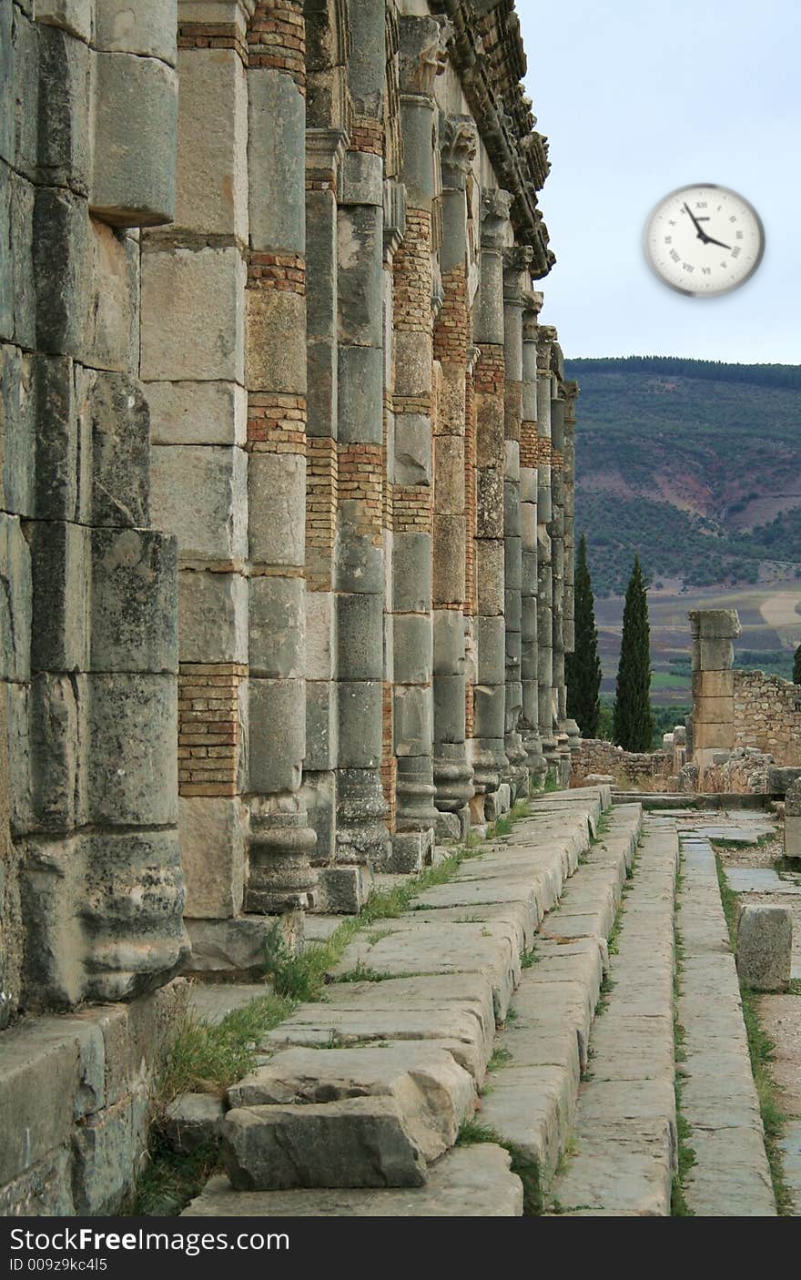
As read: 3:56
